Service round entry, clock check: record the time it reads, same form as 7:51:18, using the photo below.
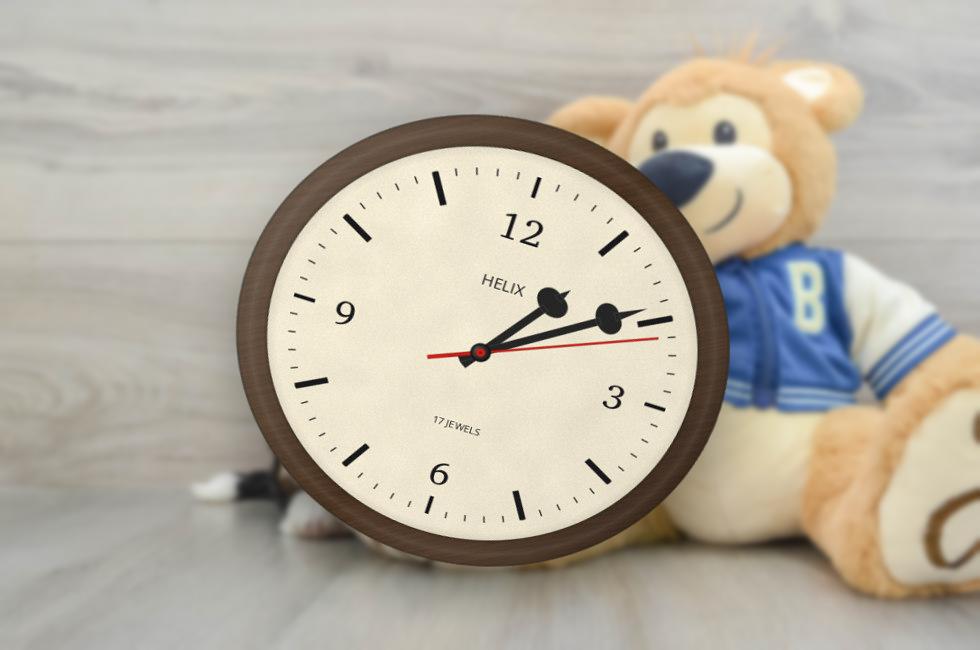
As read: 1:09:11
